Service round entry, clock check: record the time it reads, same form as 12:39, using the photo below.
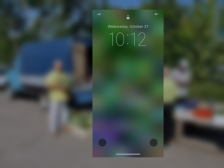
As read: 10:12
